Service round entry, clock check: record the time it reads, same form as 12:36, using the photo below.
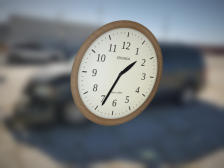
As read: 1:34
